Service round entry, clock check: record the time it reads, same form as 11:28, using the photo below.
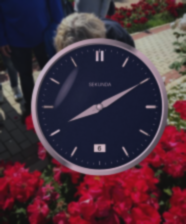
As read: 8:10
